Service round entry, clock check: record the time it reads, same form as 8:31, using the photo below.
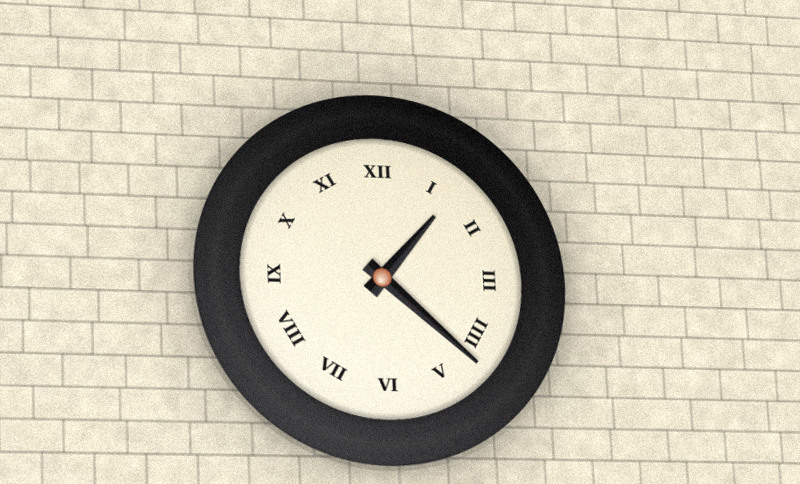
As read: 1:22
